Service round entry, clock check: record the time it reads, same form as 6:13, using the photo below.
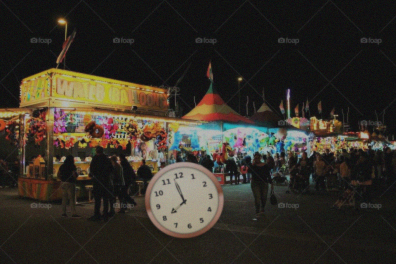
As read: 7:58
